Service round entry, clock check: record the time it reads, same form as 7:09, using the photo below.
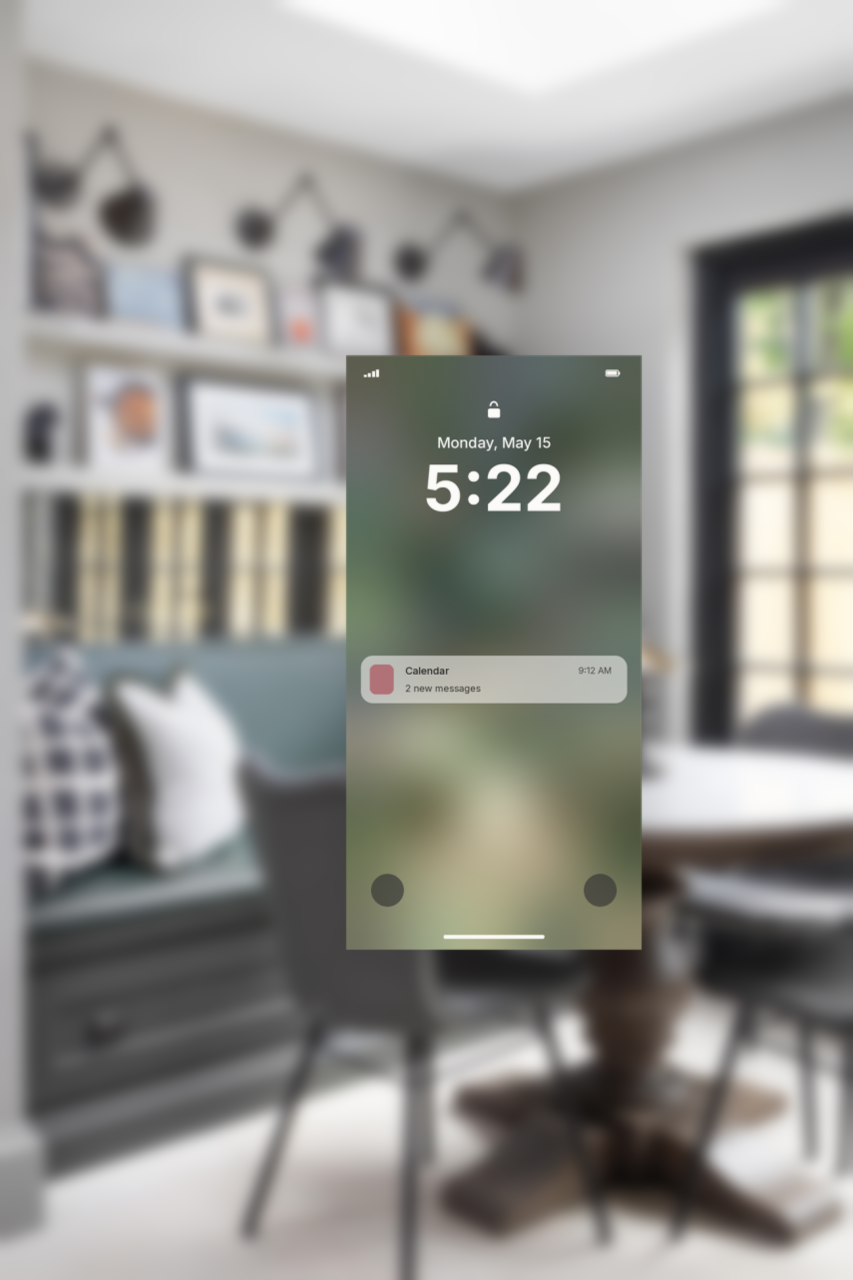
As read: 5:22
